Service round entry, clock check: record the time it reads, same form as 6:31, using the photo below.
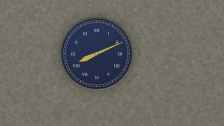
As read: 8:11
